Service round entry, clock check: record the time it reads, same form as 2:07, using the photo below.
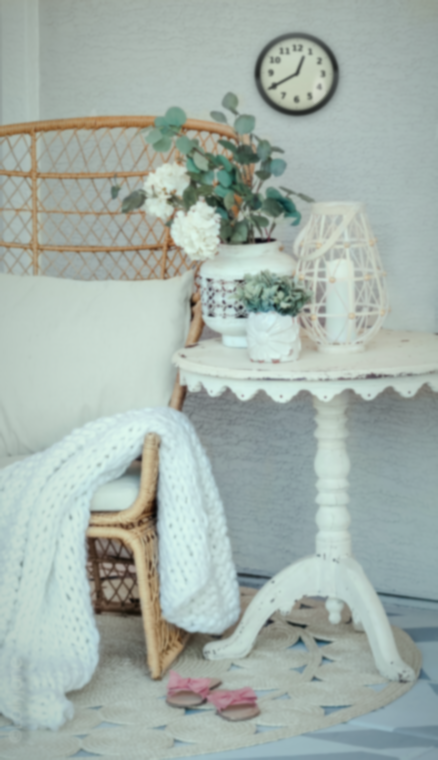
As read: 12:40
